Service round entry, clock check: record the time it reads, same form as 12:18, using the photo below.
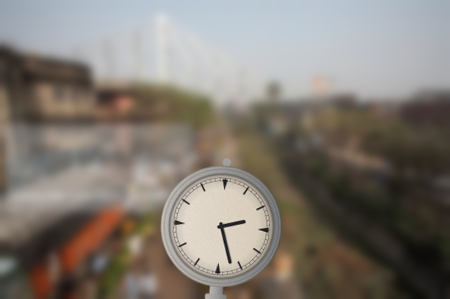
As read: 2:27
